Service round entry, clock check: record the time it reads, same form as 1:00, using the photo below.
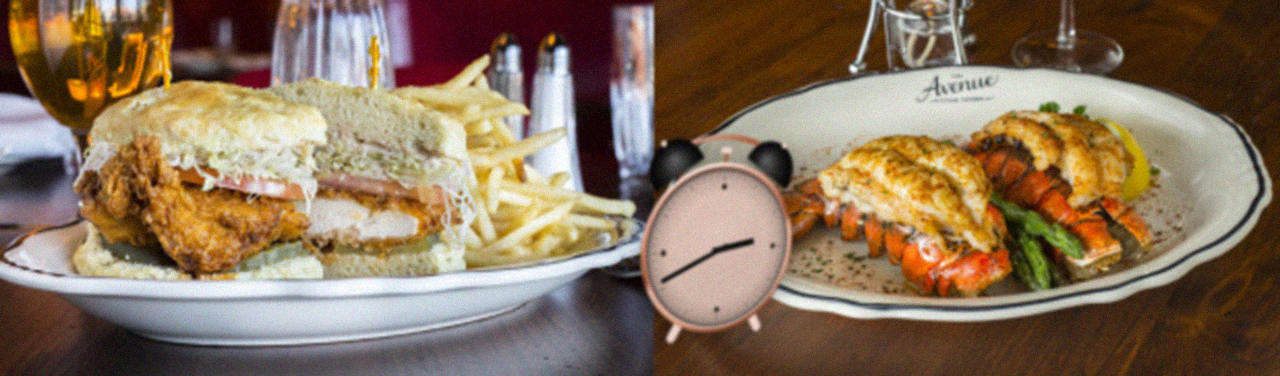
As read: 2:41
